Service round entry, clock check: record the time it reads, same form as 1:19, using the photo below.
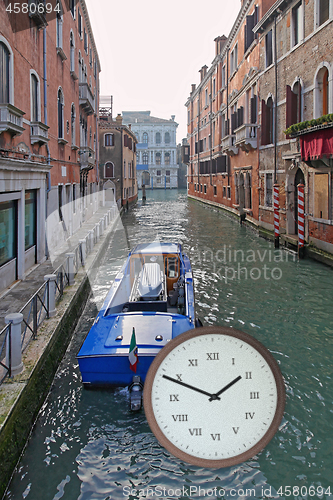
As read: 1:49
